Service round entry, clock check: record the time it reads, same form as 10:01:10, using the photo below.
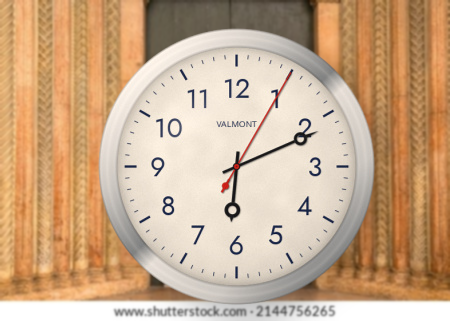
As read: 6:11:05
